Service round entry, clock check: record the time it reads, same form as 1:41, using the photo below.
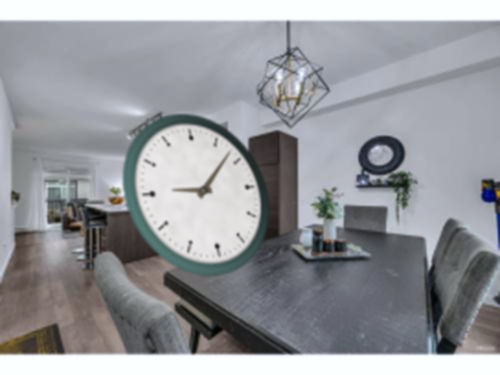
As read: 9:08
